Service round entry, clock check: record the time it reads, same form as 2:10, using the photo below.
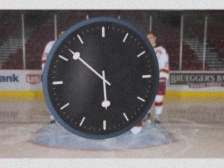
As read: 5:52
